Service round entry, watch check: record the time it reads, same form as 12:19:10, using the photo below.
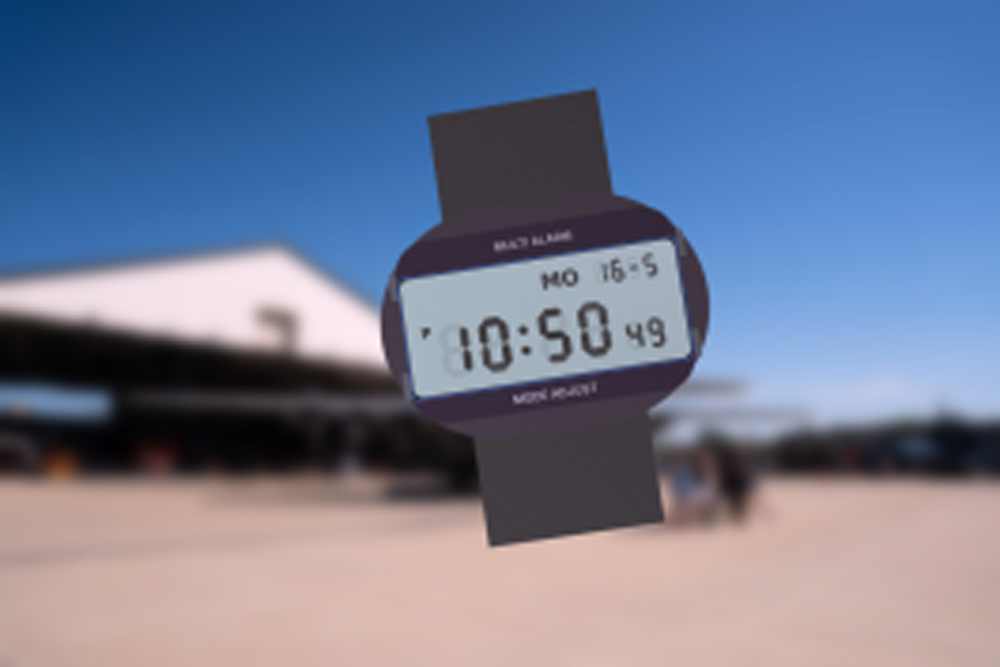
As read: 10:50:49
